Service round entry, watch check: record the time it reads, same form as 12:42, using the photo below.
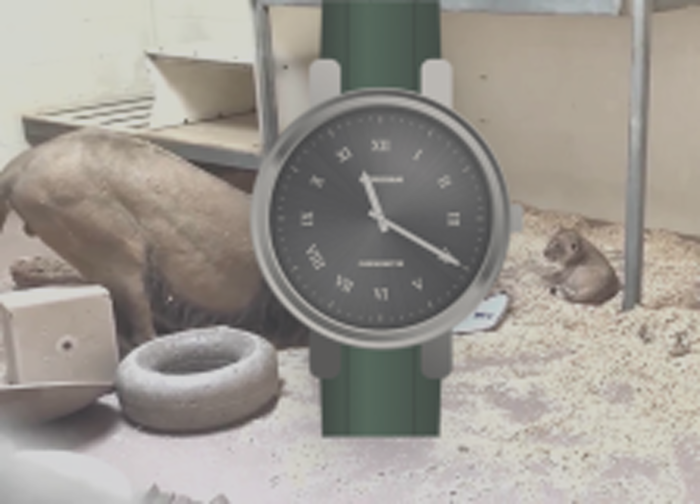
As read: 11:20
